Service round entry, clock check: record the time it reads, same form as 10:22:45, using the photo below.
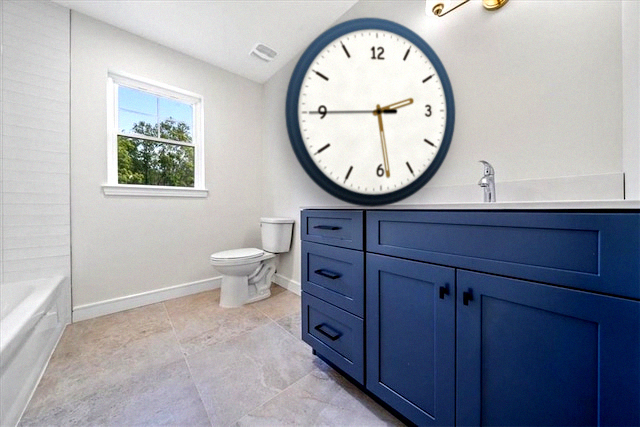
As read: 2:28:45
